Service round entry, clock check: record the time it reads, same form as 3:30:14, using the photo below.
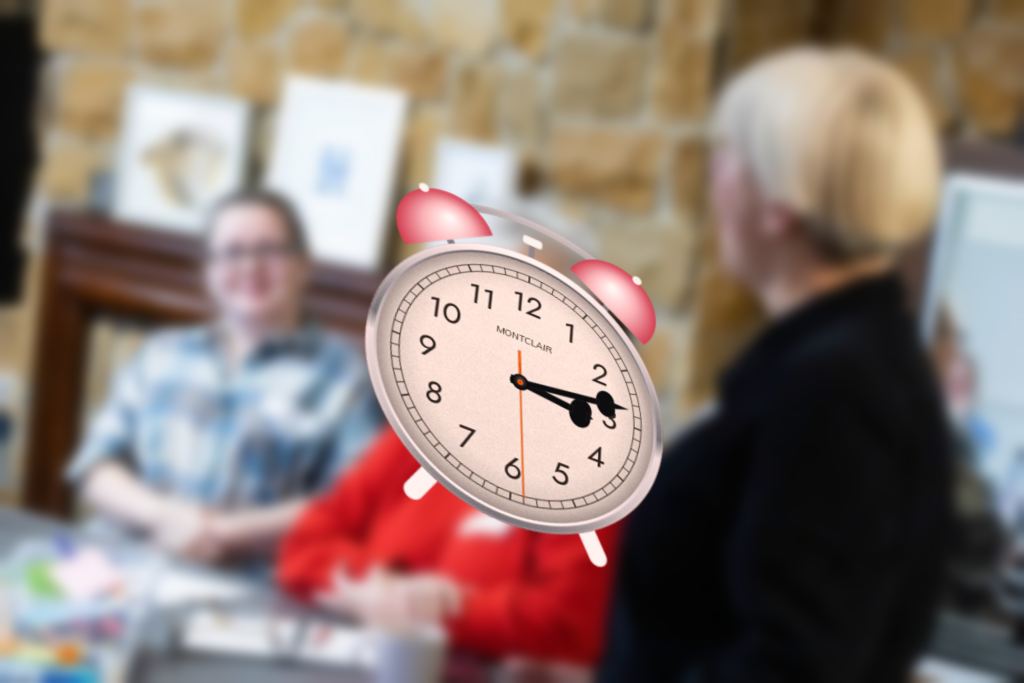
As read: 3:13:29
